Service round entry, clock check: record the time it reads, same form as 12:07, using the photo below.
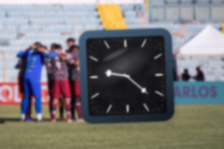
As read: 9:22
